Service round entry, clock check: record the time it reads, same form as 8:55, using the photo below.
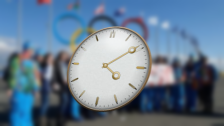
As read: 4:09
